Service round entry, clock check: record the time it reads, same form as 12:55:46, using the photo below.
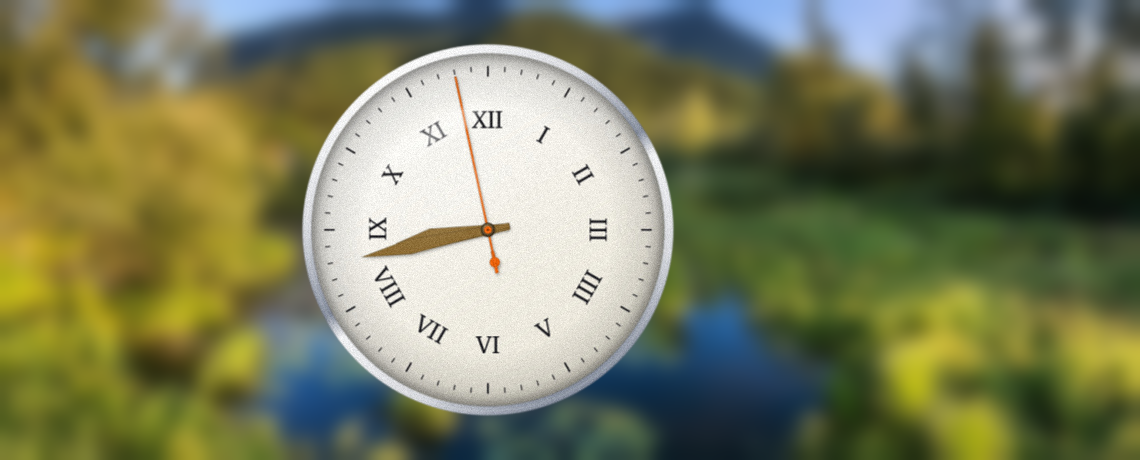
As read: 8:42:58
